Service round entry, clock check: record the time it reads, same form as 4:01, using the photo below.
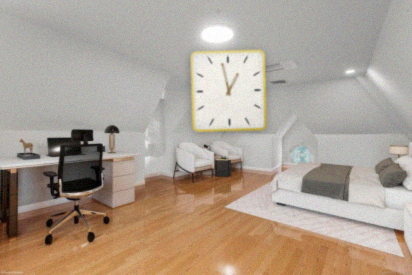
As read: 12:58
